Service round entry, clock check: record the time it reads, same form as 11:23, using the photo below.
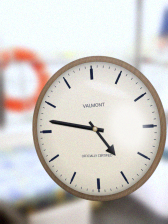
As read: 4:47
